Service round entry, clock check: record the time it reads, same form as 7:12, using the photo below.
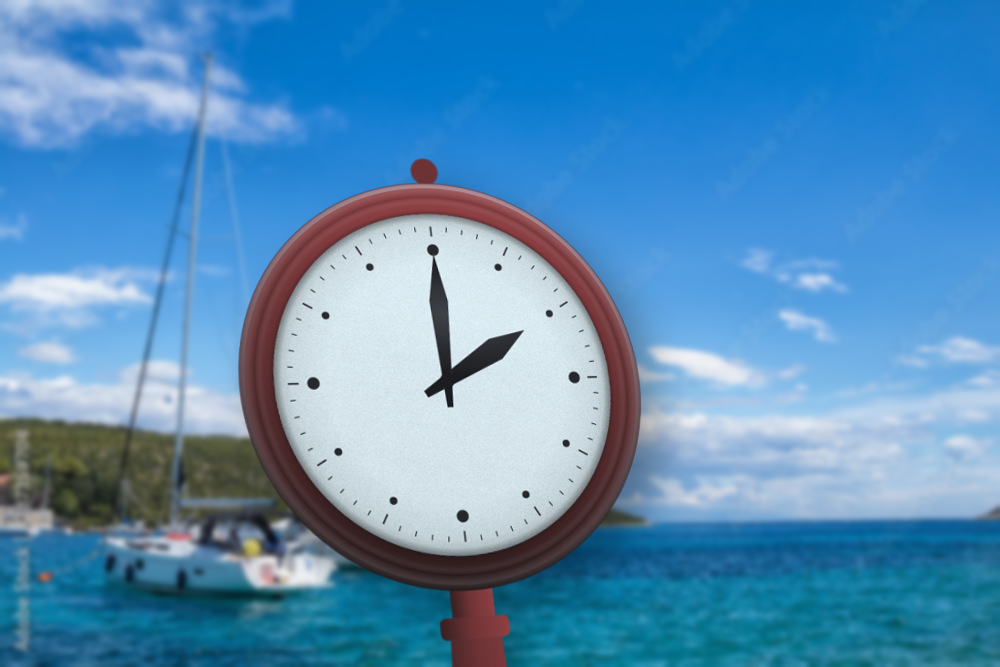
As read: 2:00
